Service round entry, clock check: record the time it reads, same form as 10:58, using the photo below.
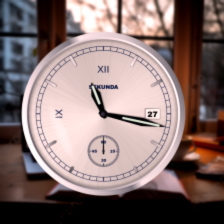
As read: 11:17
